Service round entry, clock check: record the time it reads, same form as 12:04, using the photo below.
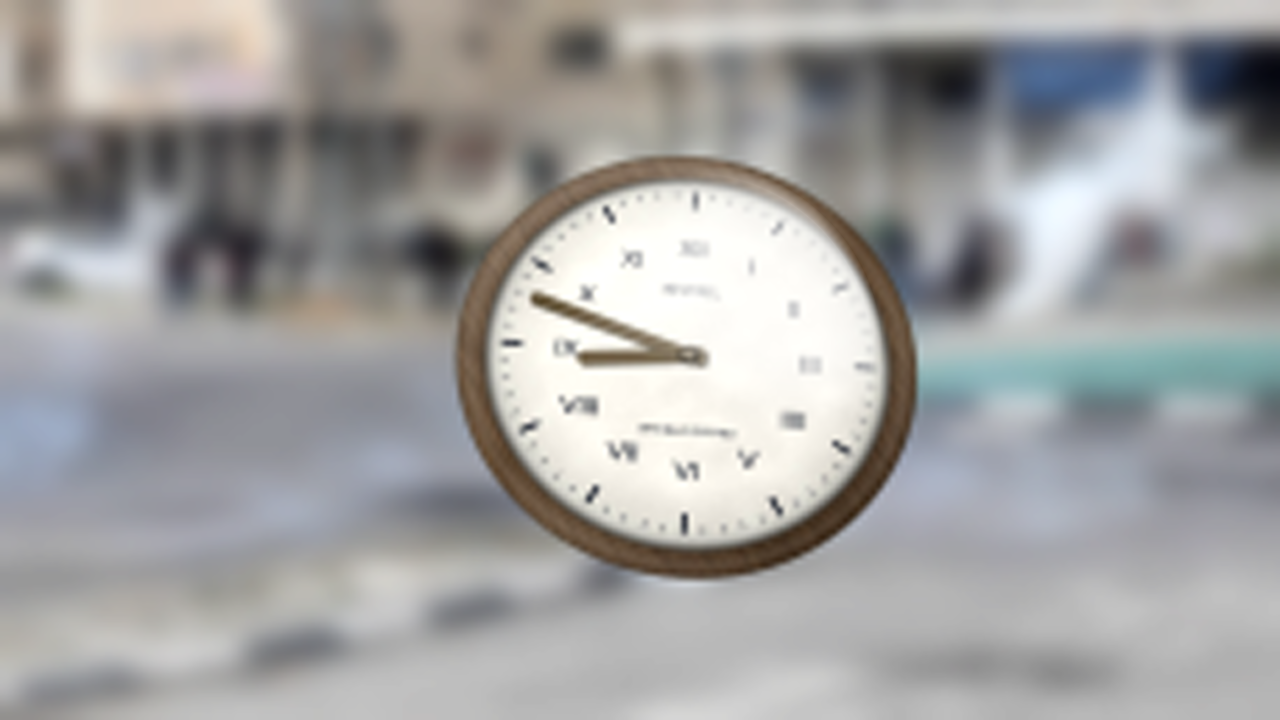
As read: 8:48
